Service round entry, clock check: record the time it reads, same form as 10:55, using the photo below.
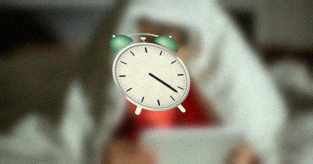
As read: 4:22
